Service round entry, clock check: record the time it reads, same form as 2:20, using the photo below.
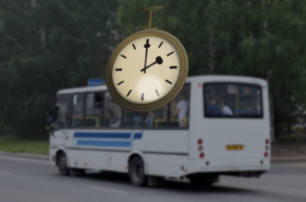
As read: 2:00
